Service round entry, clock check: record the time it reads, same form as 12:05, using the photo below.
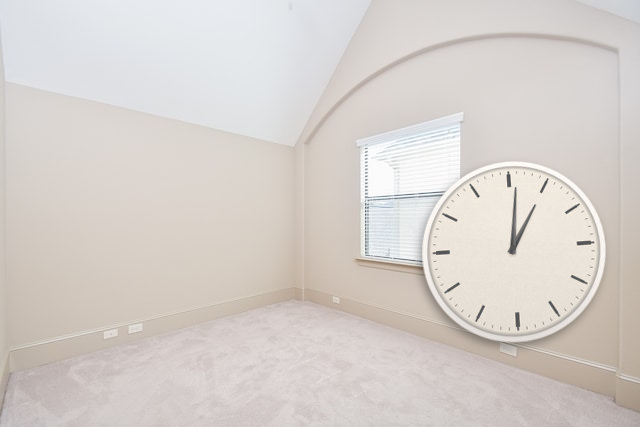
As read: 1:01
